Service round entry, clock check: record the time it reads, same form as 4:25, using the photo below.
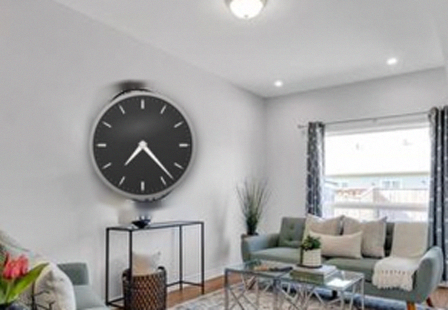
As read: 7:23
